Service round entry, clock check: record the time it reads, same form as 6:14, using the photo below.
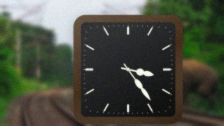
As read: 3:24
